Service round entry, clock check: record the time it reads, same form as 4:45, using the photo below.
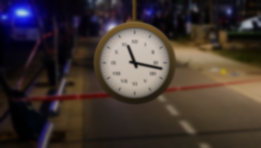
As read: 11:17
